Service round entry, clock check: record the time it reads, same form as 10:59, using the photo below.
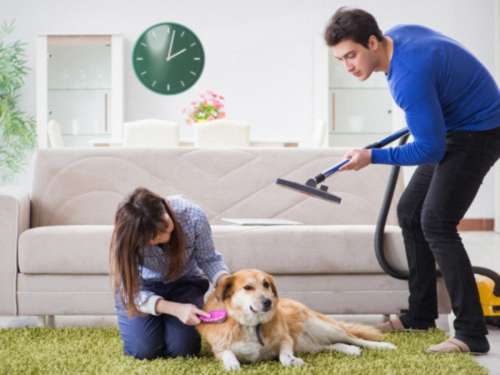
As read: 2:02
